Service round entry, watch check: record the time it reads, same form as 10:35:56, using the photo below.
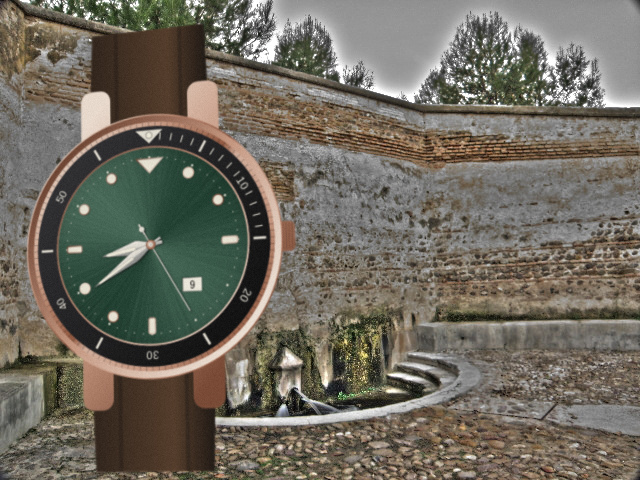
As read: 8:39:25
